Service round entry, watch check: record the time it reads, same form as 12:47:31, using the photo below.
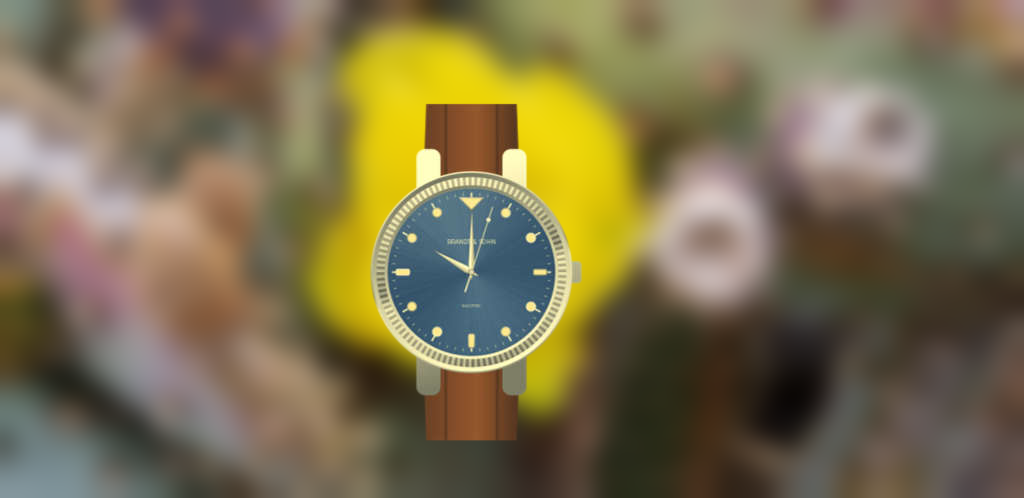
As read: 10:00:03
